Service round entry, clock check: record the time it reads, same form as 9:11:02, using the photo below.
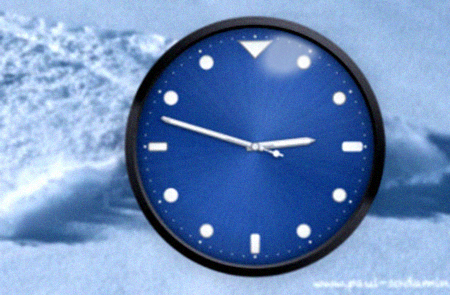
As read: 2:47:48
